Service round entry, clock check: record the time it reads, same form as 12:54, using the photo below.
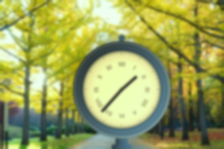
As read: 1:37
